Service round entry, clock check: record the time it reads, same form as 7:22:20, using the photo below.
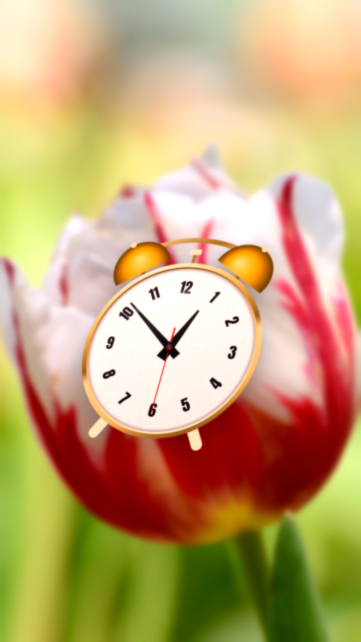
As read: 12:51:30
